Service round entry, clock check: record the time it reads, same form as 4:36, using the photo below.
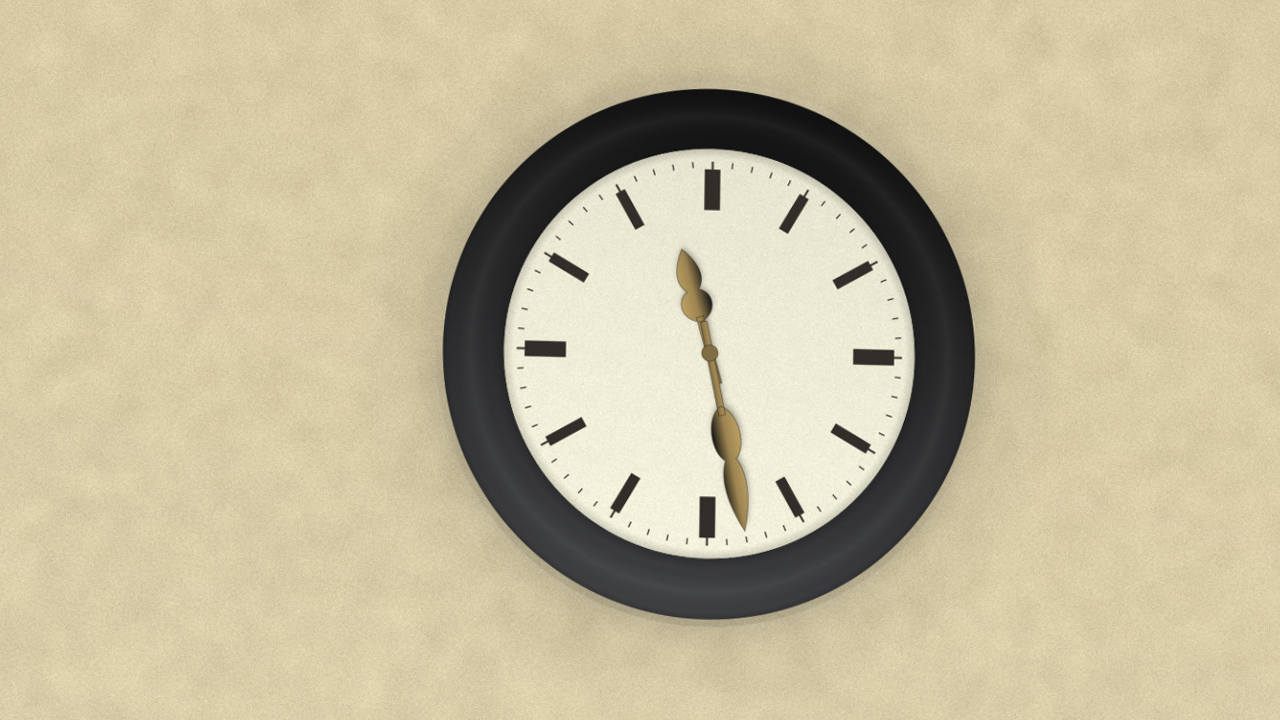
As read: 11:28
